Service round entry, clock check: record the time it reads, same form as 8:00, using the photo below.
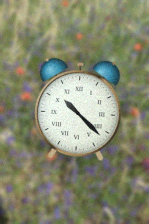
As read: 10:22
